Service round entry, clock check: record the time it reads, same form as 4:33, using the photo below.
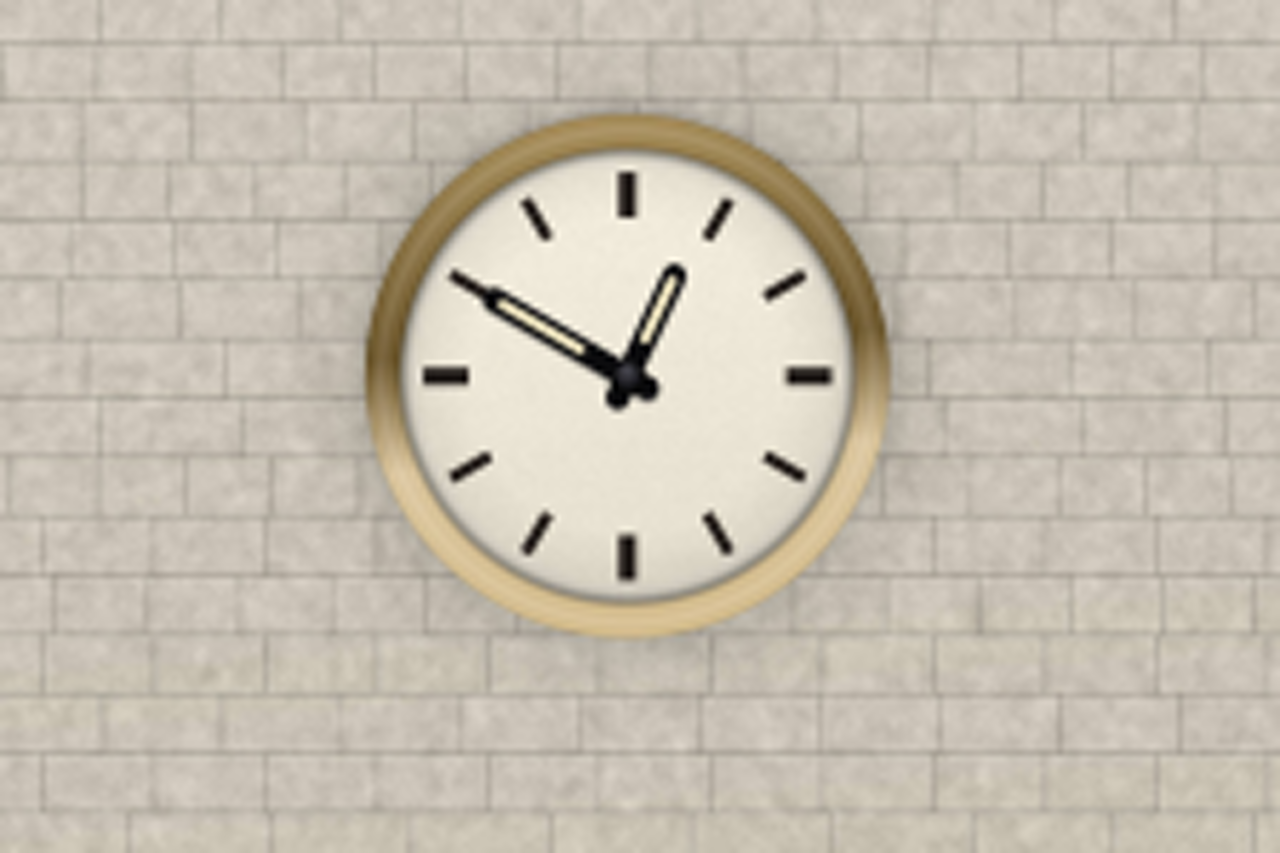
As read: 12:50
